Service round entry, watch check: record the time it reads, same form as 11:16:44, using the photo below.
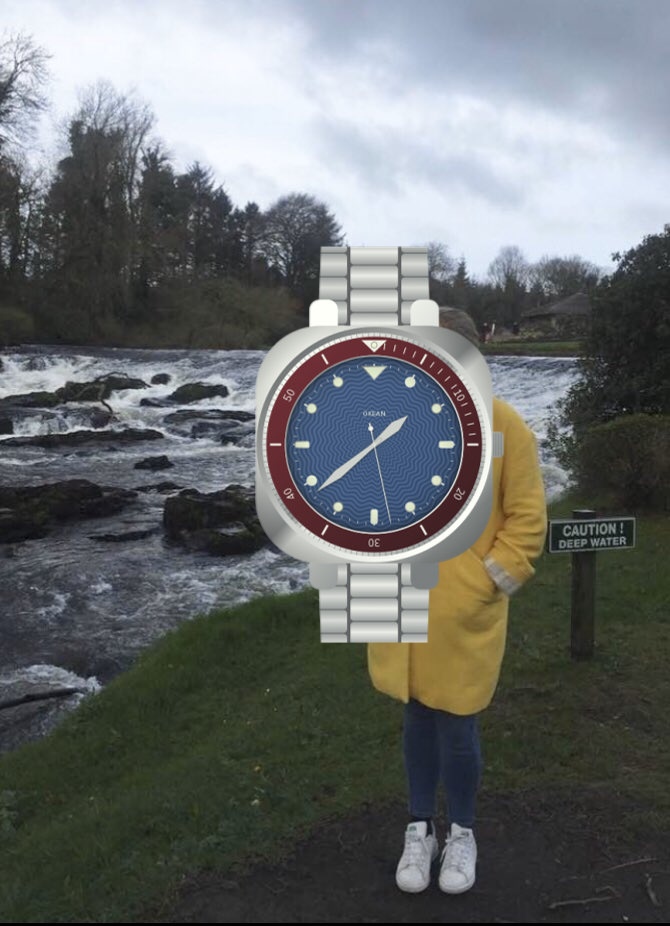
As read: 1:38:28
